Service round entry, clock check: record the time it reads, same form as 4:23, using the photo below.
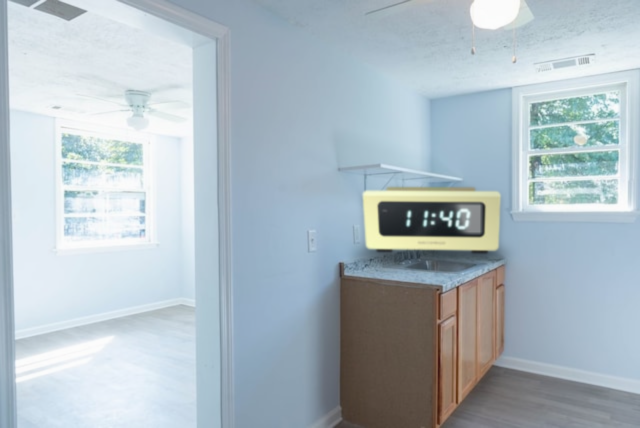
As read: 11:40
